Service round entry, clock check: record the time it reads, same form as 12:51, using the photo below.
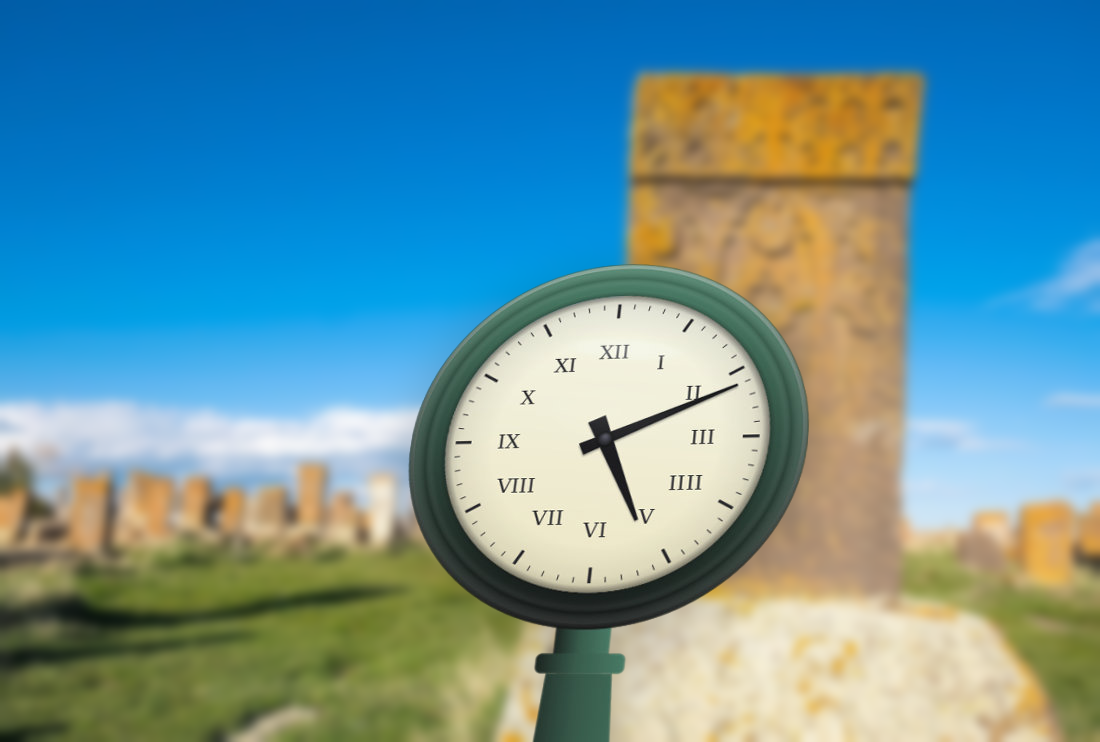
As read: 5:11
